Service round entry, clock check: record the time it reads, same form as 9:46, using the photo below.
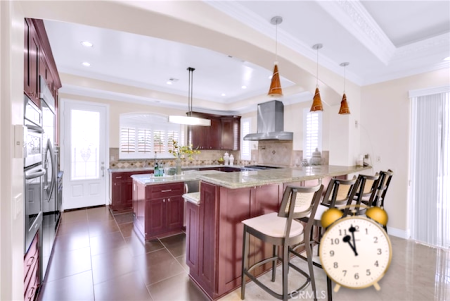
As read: 10:59
